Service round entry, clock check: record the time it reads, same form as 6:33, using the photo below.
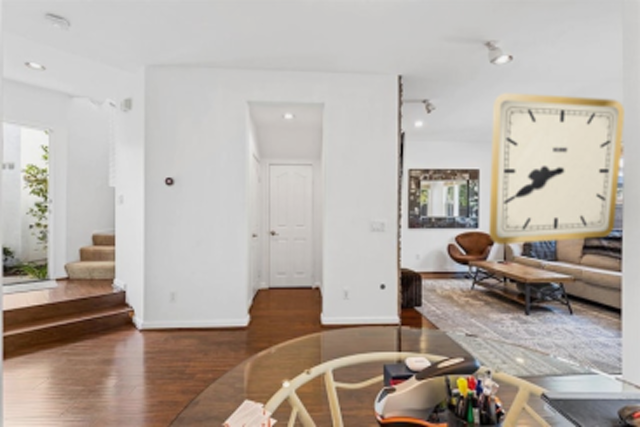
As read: 8:40
